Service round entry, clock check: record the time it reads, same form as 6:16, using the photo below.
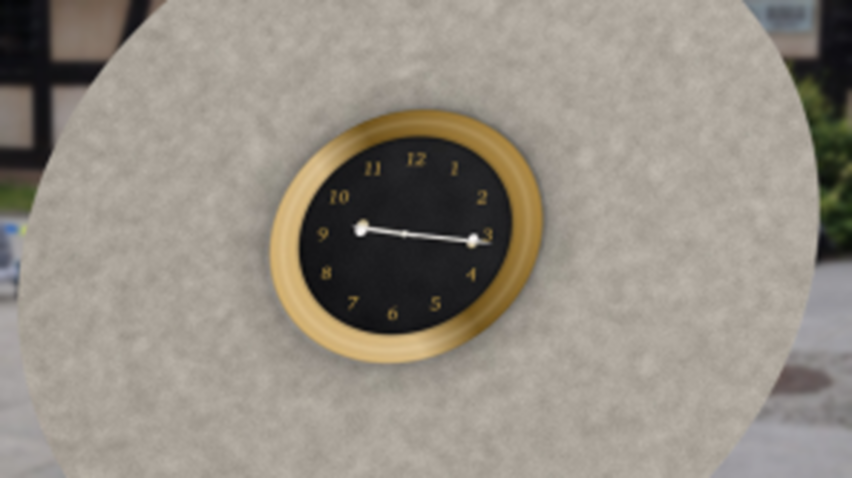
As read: 9:16
